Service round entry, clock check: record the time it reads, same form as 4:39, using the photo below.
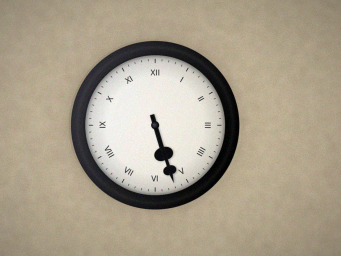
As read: 5:27
